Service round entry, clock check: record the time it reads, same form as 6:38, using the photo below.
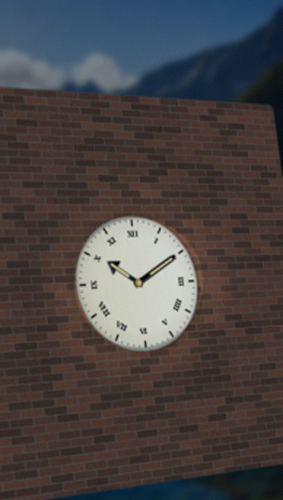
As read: 10:10
